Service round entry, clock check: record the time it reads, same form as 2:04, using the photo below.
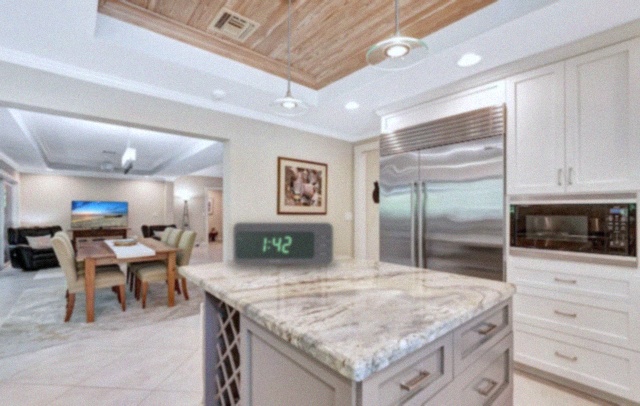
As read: 1:42
